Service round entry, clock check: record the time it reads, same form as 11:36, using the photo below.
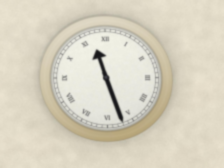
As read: 11:27
